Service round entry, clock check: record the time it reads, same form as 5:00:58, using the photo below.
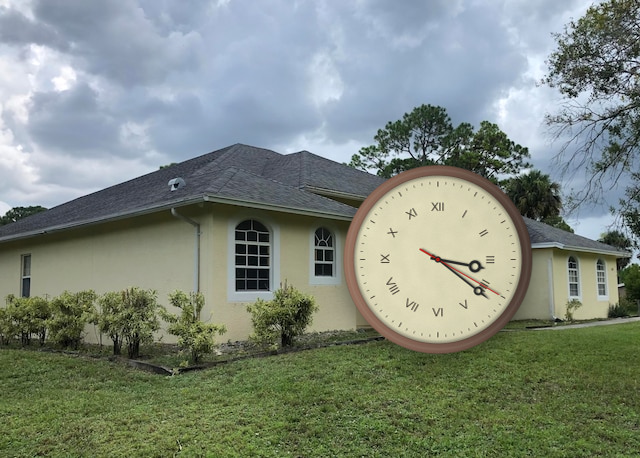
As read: 3:21:20
